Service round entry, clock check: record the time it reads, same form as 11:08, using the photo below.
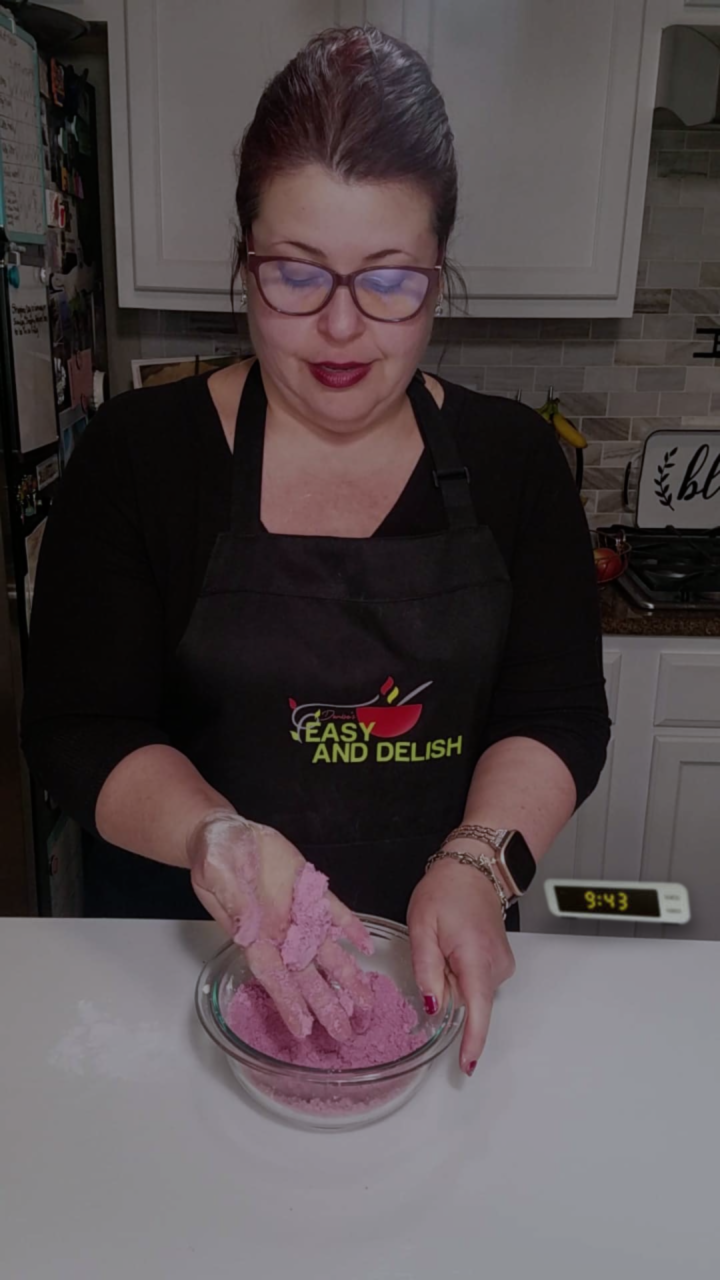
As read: 9:43
